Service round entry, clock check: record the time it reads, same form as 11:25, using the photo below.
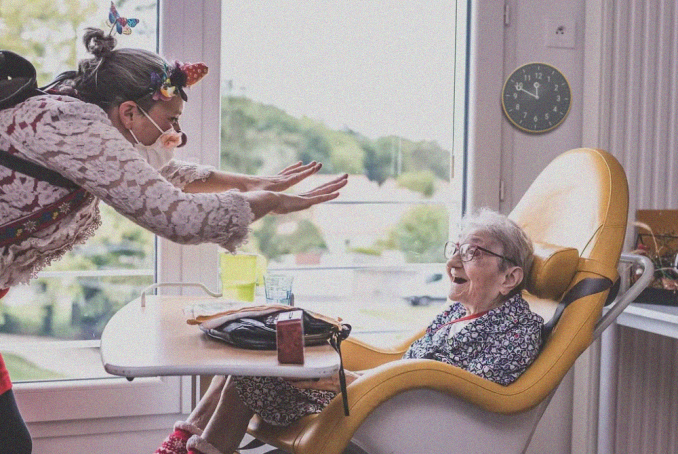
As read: 11:49
